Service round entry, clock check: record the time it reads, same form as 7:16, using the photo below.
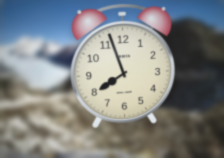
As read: 7:57
